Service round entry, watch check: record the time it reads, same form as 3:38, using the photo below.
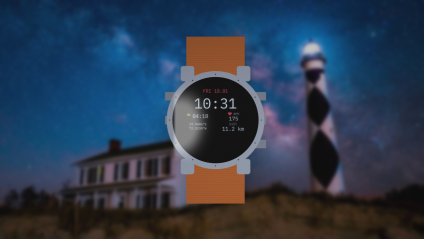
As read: 10:31
